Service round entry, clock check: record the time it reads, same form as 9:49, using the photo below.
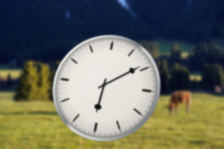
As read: 6:09
